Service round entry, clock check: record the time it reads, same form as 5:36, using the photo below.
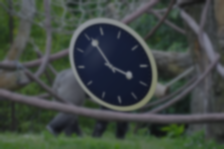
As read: 3:56
